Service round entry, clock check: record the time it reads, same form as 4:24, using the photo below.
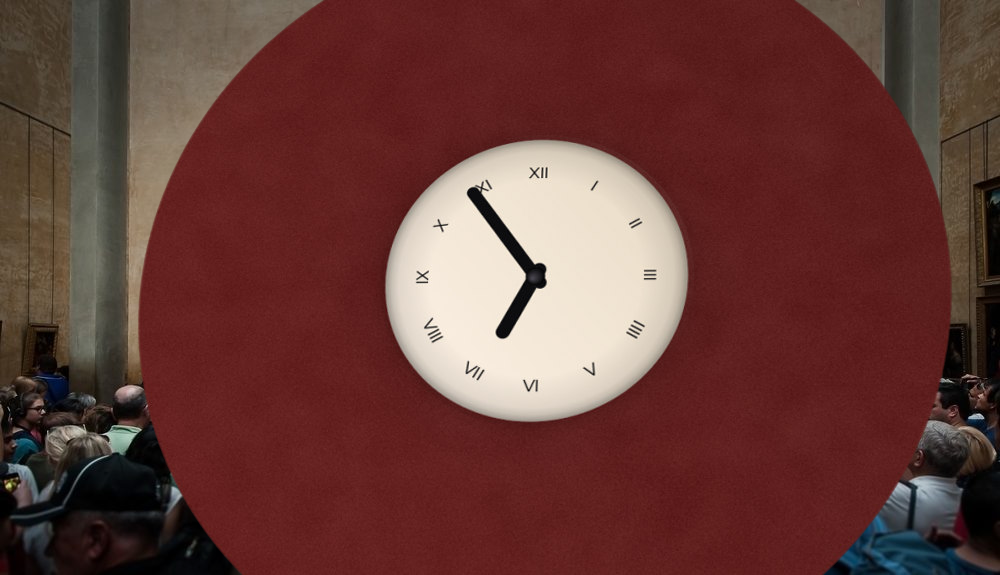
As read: 6:54
